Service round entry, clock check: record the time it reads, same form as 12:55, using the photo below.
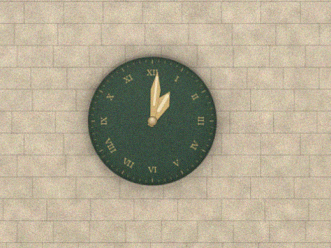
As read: 1:01
